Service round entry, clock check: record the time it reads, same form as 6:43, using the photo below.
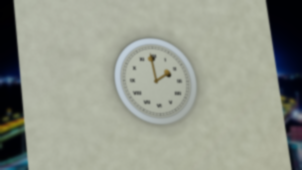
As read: 1:59
